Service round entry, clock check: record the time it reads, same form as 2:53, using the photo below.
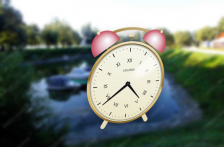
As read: 4:39
